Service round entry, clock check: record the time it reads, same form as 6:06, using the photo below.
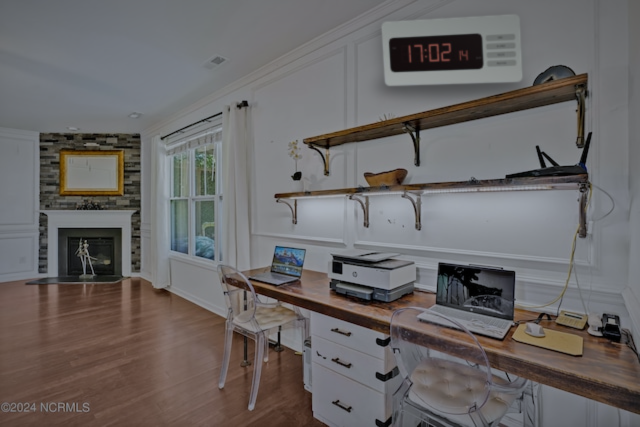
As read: 17:02
